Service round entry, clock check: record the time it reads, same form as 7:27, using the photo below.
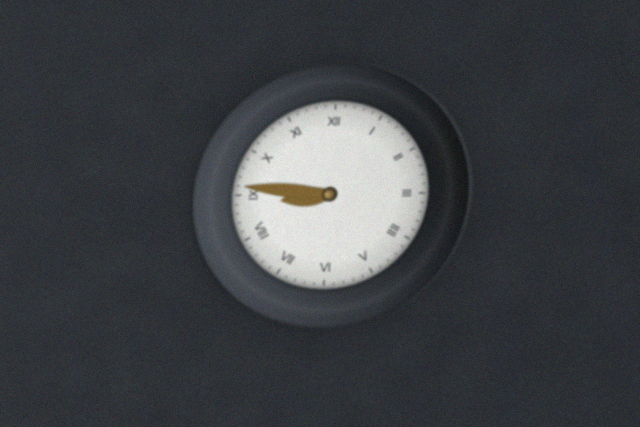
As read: 8:46
